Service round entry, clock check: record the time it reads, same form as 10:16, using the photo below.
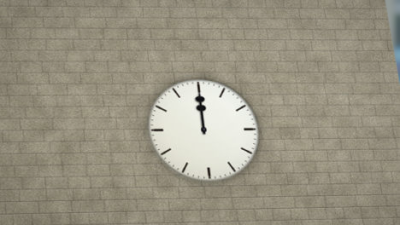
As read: 12:00
